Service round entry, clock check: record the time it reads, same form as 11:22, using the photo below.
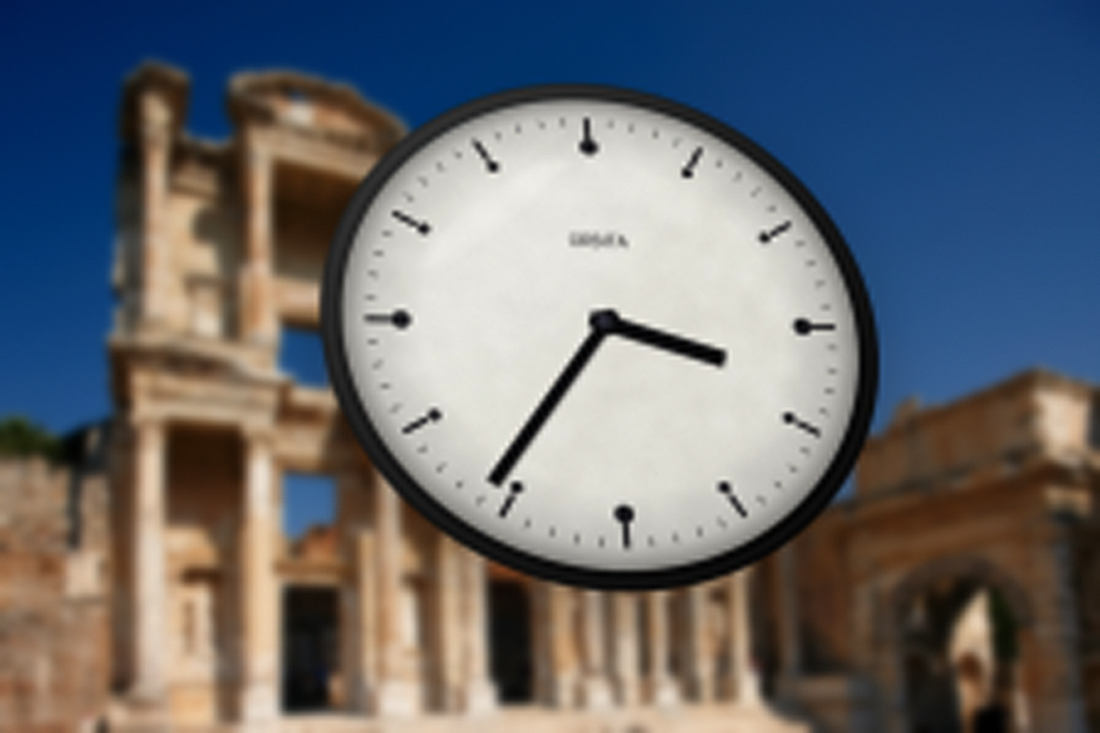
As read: 3:36
